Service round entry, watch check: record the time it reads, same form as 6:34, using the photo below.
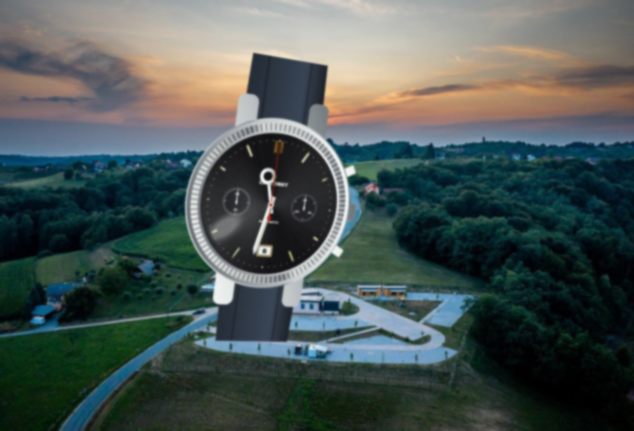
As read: 11:32
